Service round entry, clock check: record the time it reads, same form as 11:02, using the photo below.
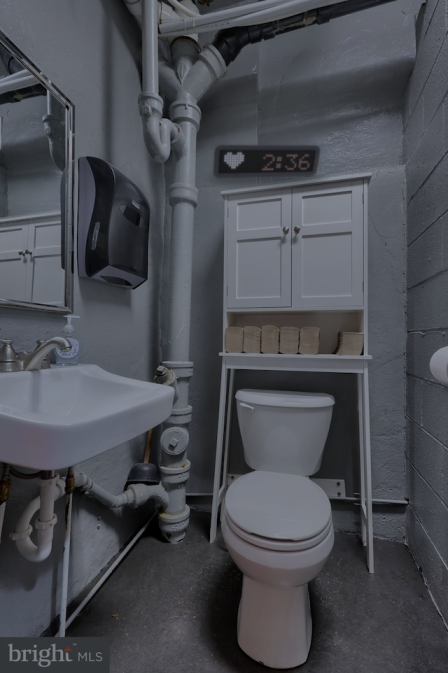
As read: 2:36
